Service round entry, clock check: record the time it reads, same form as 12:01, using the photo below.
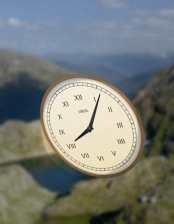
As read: 8:06
